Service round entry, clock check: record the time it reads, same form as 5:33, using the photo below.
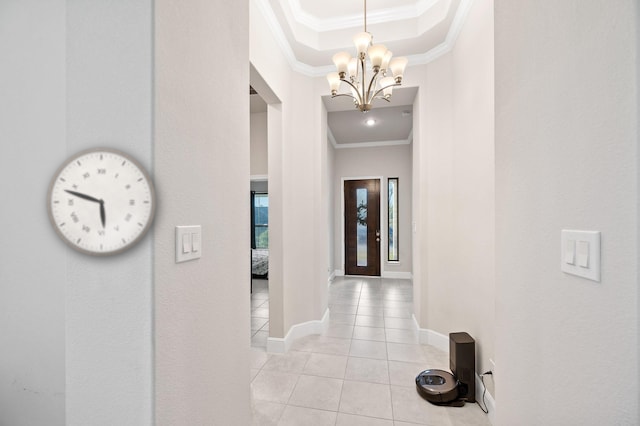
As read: 5:48
